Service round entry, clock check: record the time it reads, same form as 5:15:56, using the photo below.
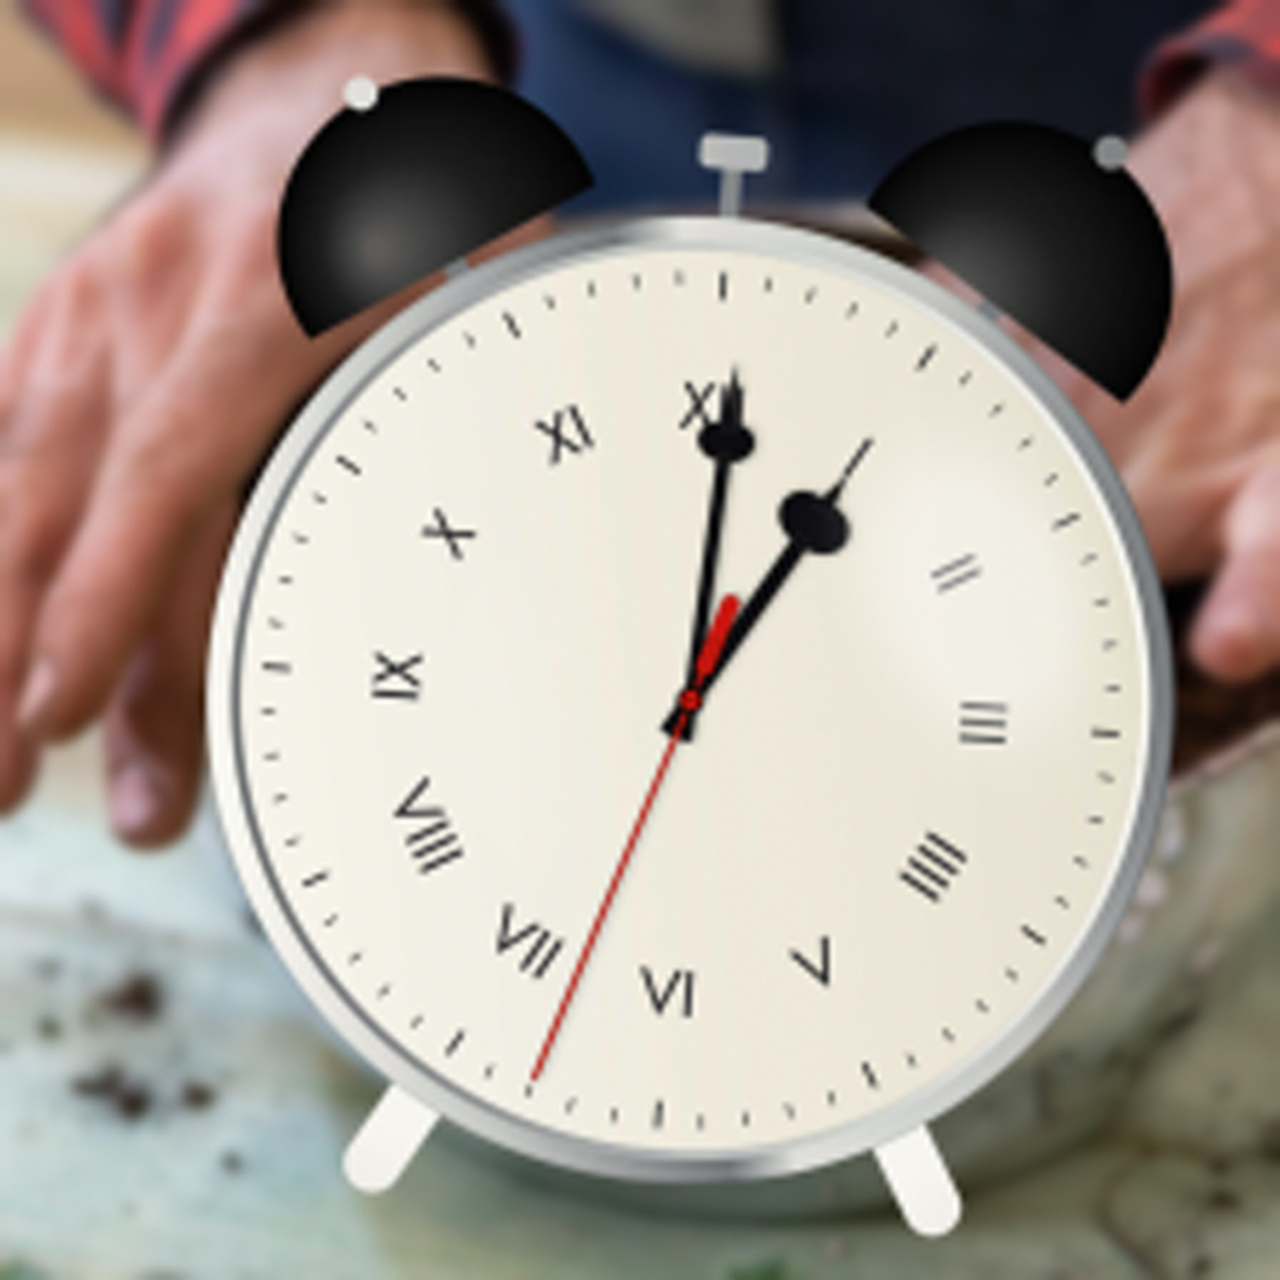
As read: 1:00:33
